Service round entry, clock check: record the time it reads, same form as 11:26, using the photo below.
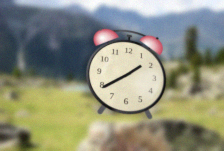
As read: 1:39
